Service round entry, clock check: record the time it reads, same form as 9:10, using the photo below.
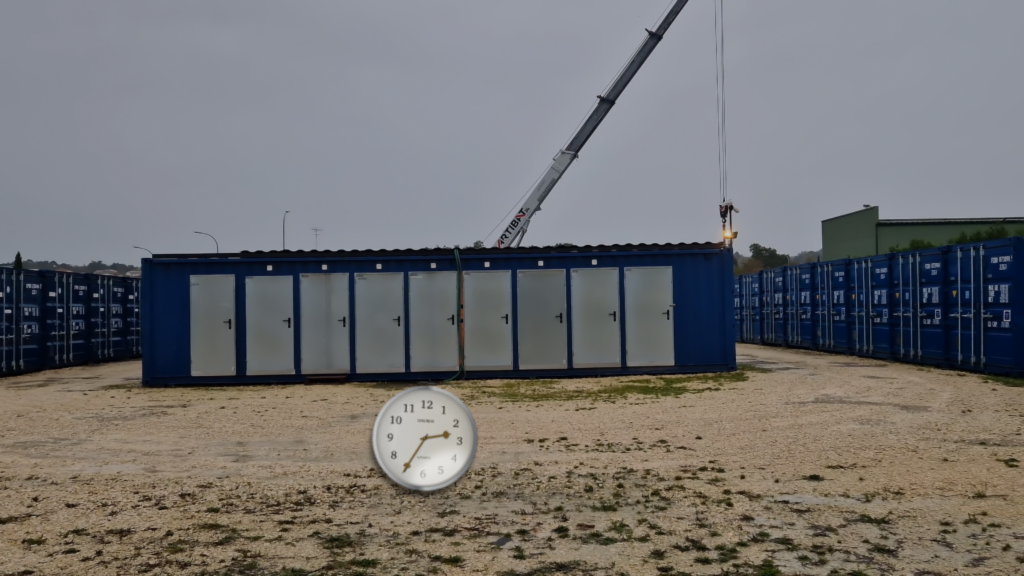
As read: 2:35
